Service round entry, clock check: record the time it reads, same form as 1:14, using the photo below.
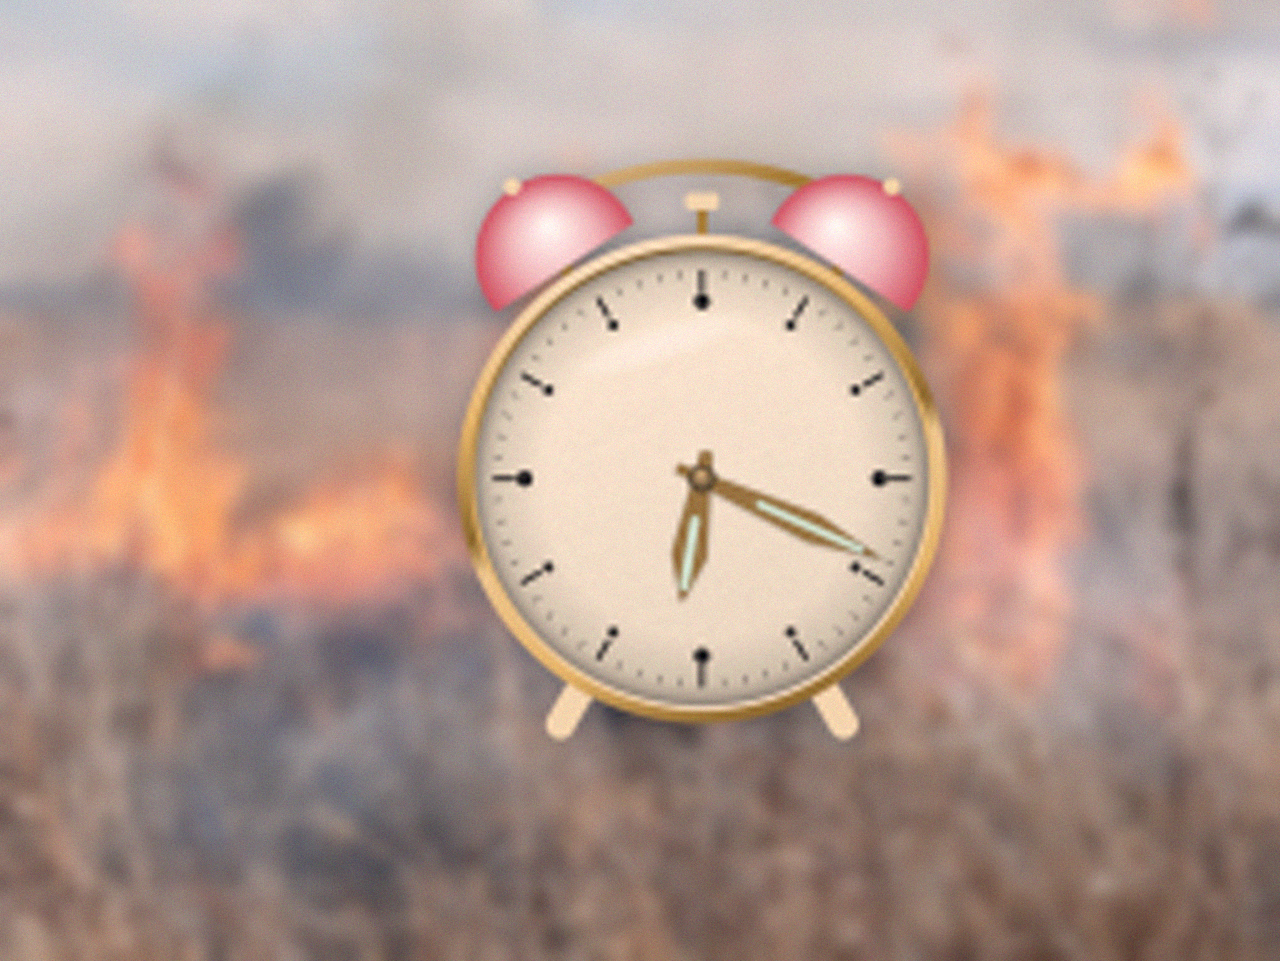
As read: 6:19
